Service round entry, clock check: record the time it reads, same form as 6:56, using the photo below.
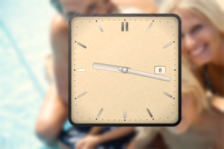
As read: 9:17
